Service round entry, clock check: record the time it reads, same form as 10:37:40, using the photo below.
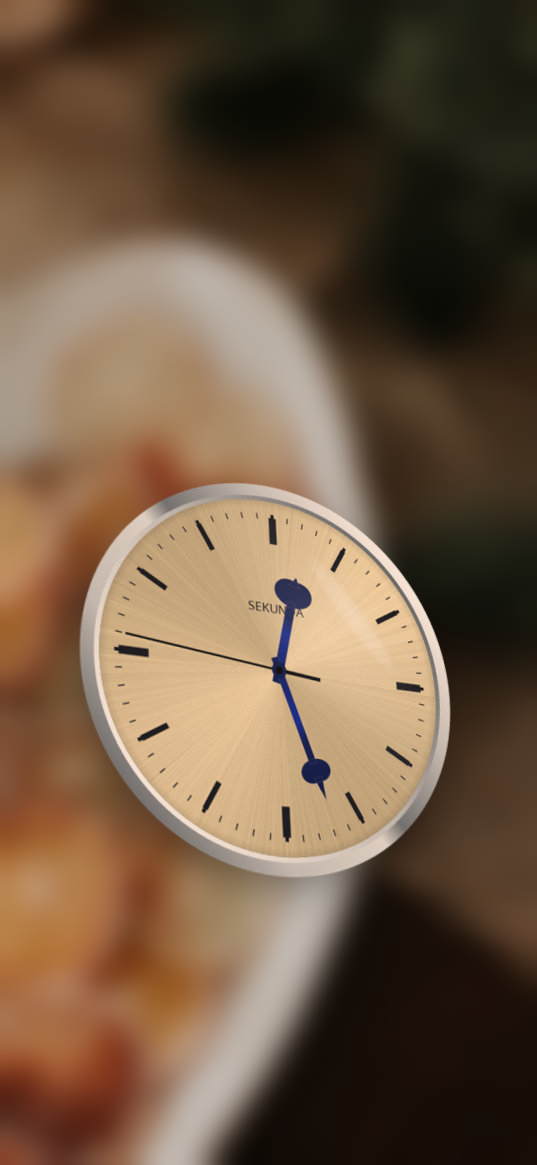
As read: 12:26:46
